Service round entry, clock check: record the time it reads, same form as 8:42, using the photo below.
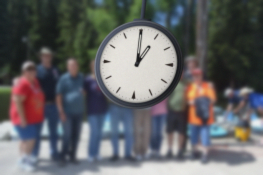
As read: 1:00
